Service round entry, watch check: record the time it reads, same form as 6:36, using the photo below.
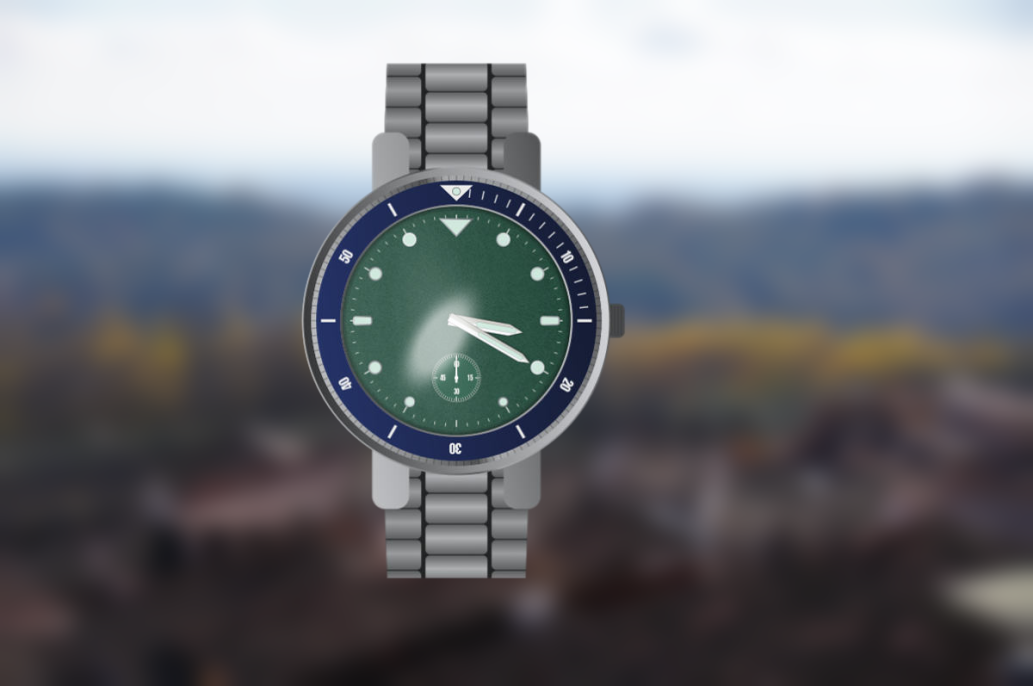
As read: 3:20
